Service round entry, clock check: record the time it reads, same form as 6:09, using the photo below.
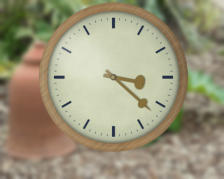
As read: 3:22
